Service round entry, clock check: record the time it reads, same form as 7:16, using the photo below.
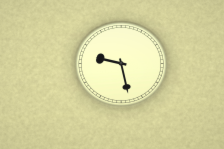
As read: 9:28
